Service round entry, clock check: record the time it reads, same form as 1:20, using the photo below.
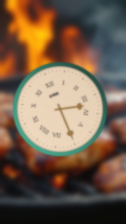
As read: 3:30
